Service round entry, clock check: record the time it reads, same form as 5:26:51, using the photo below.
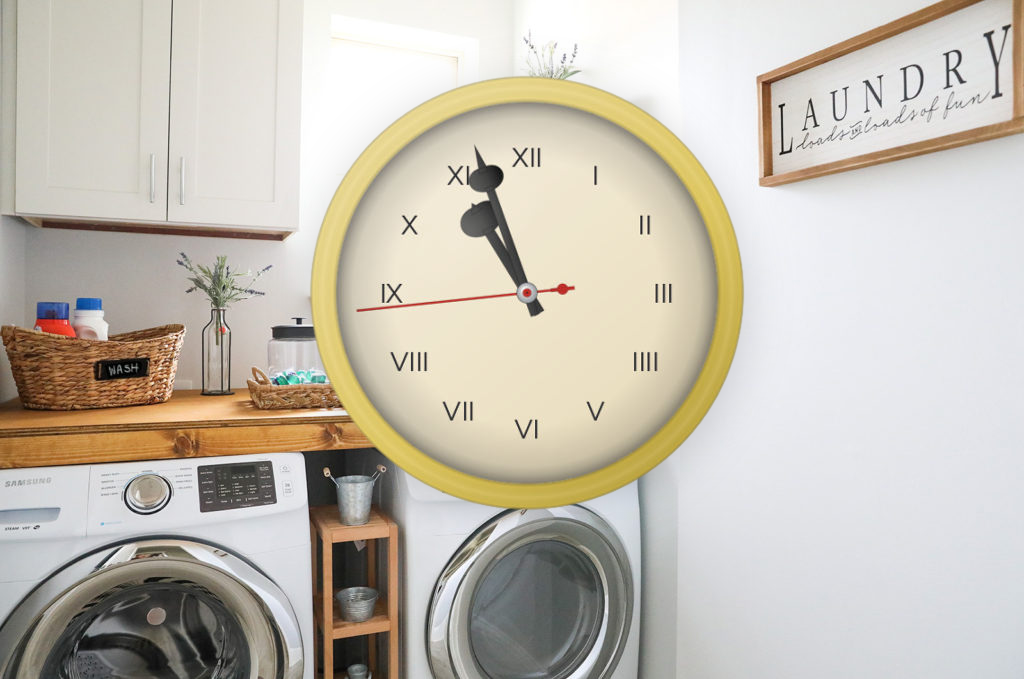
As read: 10:56:44
